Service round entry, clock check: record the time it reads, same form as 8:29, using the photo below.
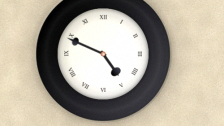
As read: 4:49
